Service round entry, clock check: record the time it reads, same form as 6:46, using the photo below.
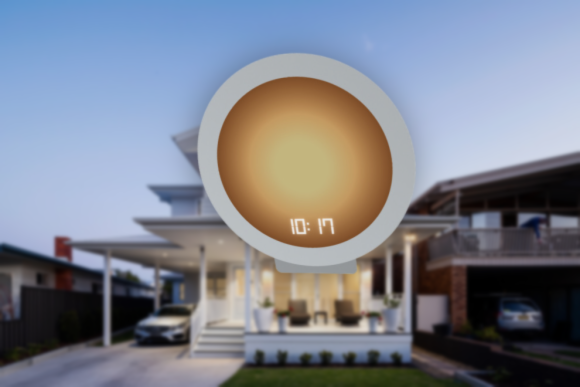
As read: 10:17
